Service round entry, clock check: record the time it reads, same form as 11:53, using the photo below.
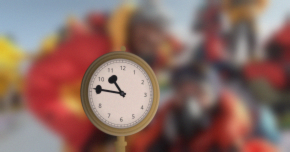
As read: 10:46
